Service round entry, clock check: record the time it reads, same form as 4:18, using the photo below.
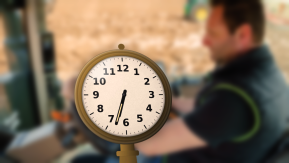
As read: 6:33
